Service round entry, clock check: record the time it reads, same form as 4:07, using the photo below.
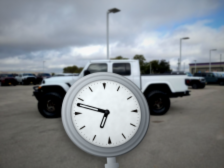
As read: 6:48
